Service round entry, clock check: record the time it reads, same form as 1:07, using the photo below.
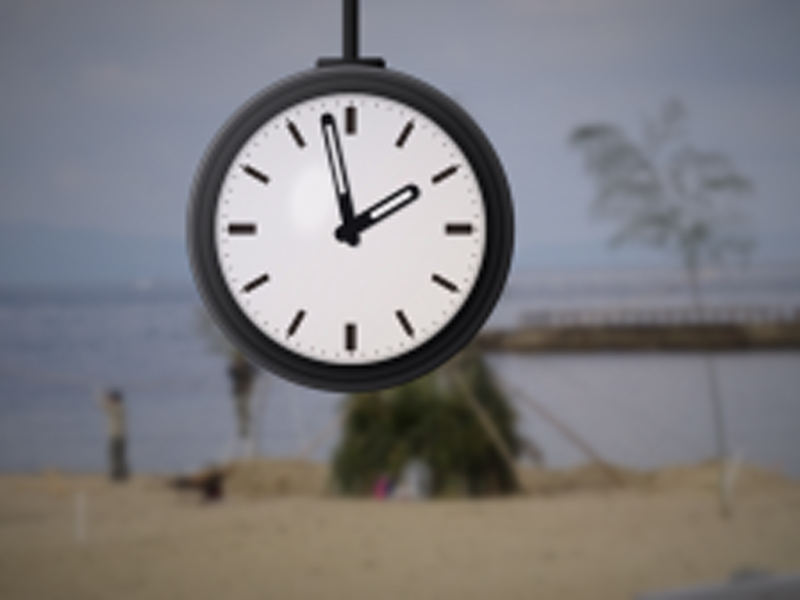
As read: 1:58
